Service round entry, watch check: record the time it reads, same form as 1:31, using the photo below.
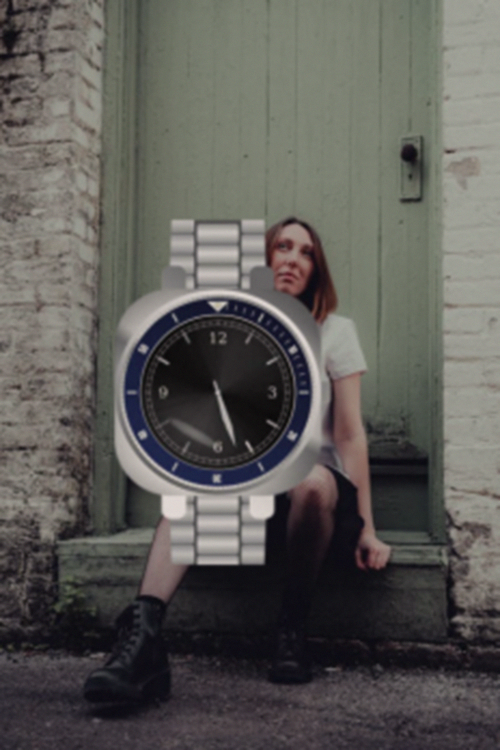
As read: 5:27
